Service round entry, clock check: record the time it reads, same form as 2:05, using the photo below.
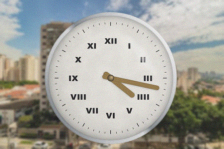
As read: 4:17
